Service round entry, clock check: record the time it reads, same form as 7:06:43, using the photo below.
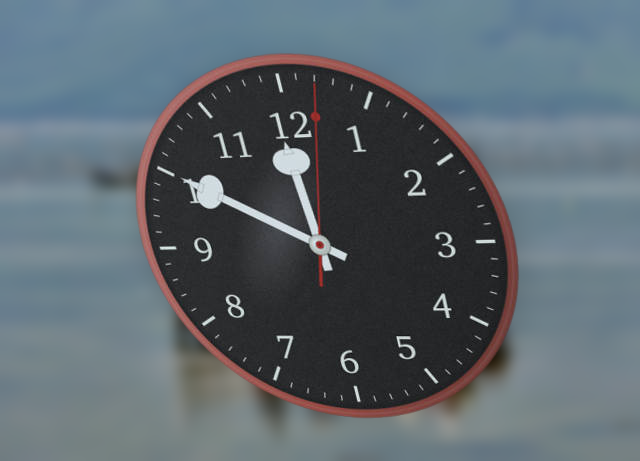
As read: 11:50:02
